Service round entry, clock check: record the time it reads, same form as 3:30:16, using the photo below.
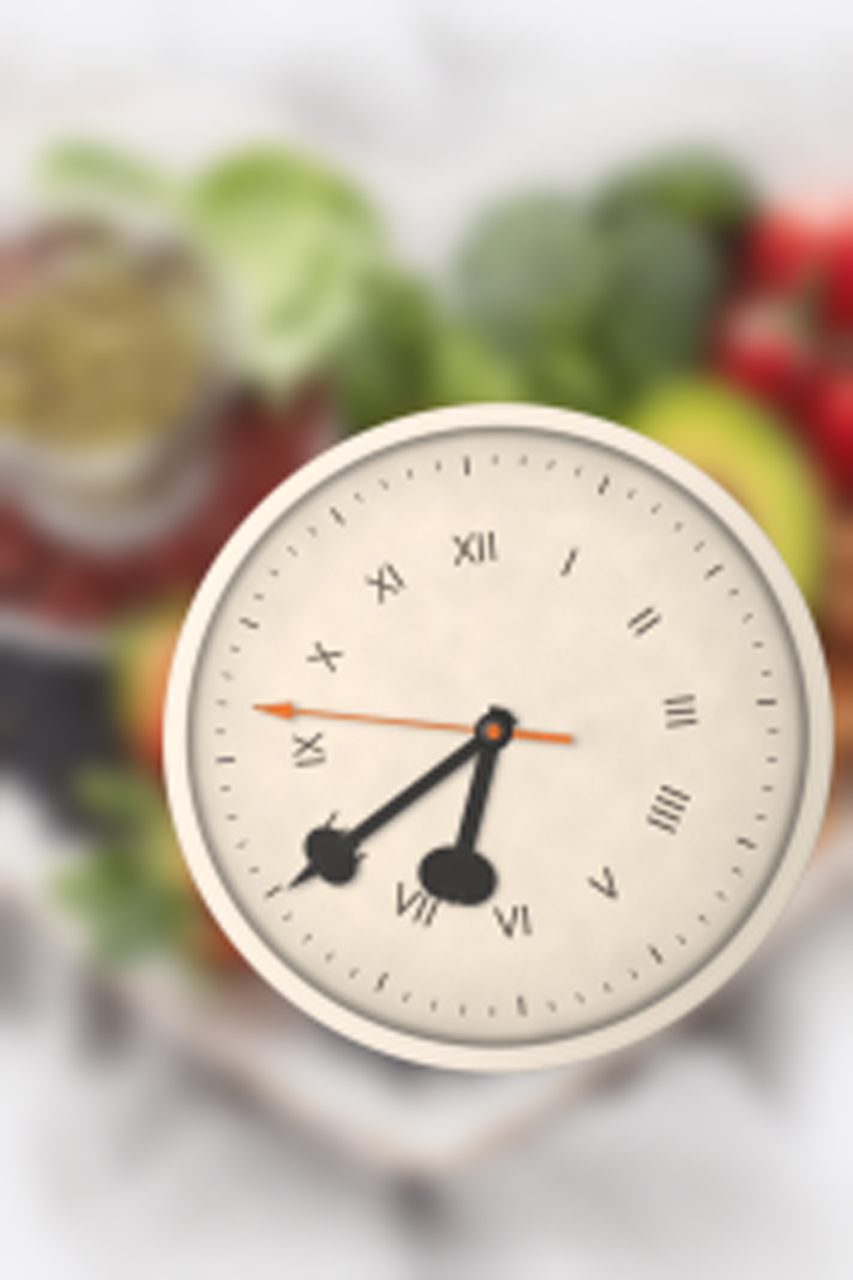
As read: 6:39:47
